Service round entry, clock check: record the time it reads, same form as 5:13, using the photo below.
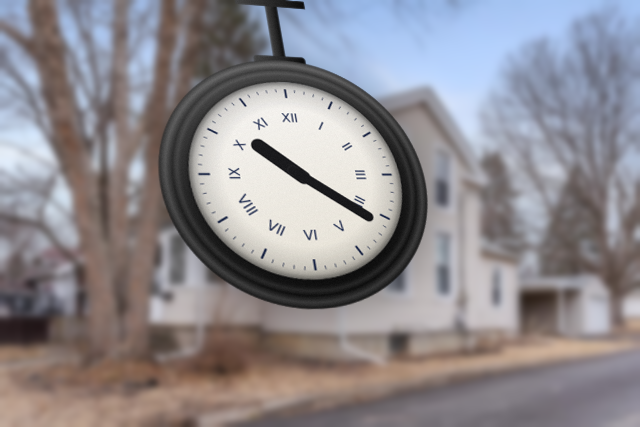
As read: 10:21
